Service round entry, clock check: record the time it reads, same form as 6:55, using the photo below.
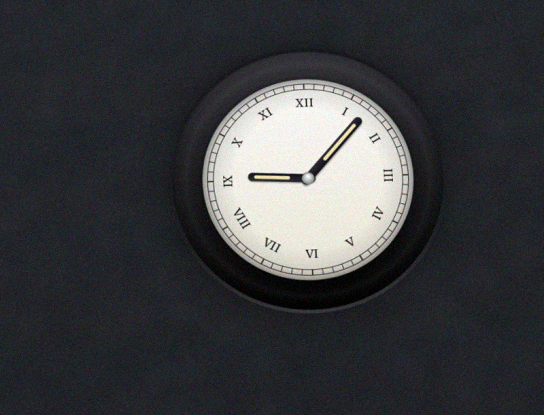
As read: 9:07
